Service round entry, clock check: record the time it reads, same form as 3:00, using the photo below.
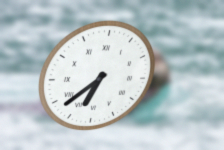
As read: 6:38
